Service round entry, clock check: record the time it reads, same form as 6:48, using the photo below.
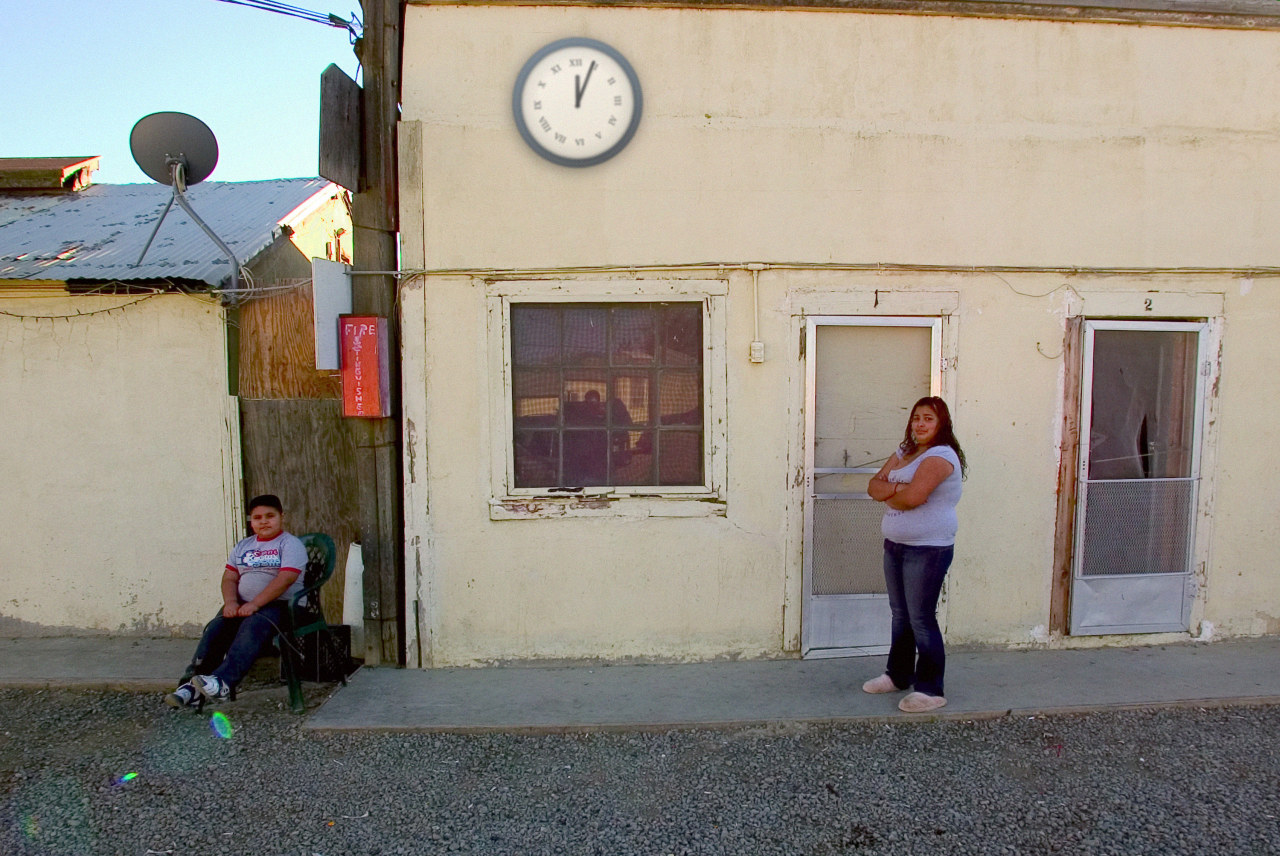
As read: 12:04
